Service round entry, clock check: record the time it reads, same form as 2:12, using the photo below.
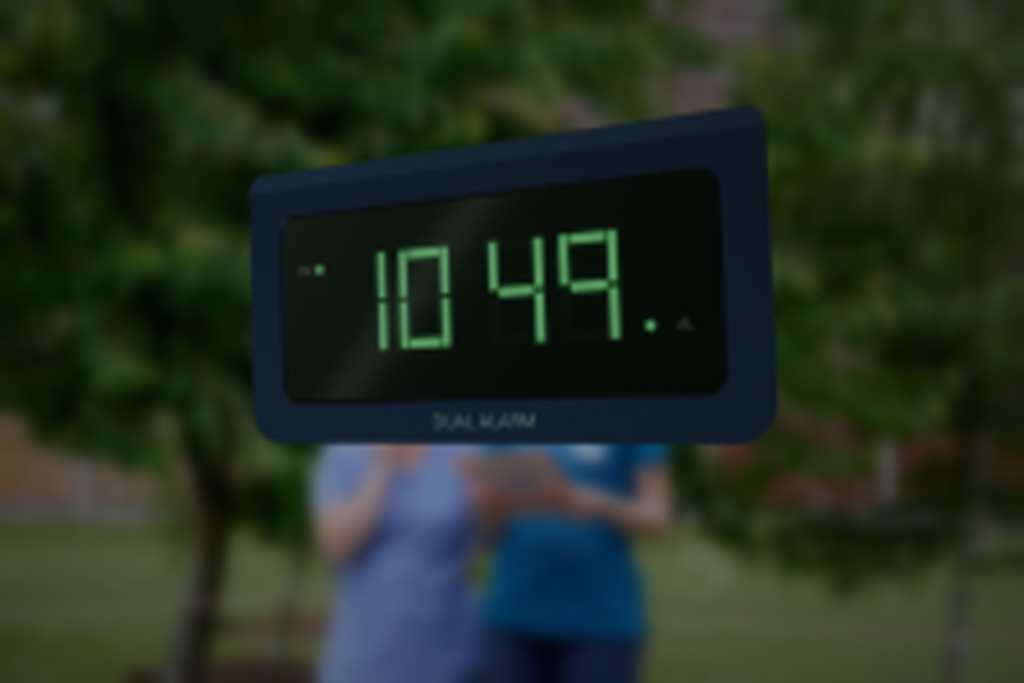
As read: 10:49
